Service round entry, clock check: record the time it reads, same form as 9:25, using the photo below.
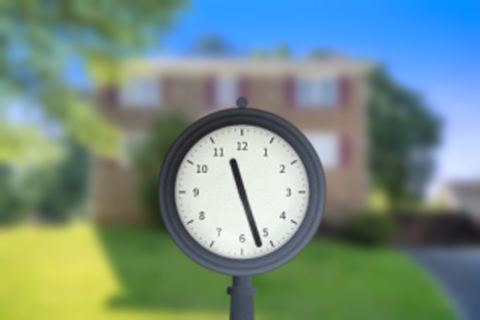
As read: 11:27
